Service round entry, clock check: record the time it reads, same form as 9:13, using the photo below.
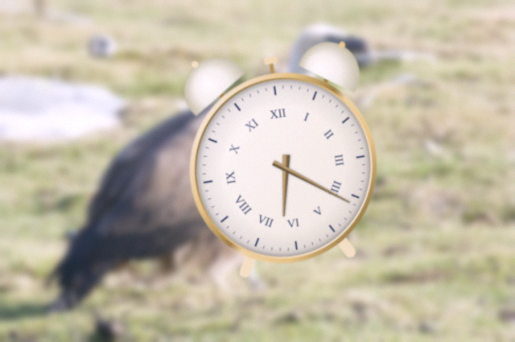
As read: 6:21
